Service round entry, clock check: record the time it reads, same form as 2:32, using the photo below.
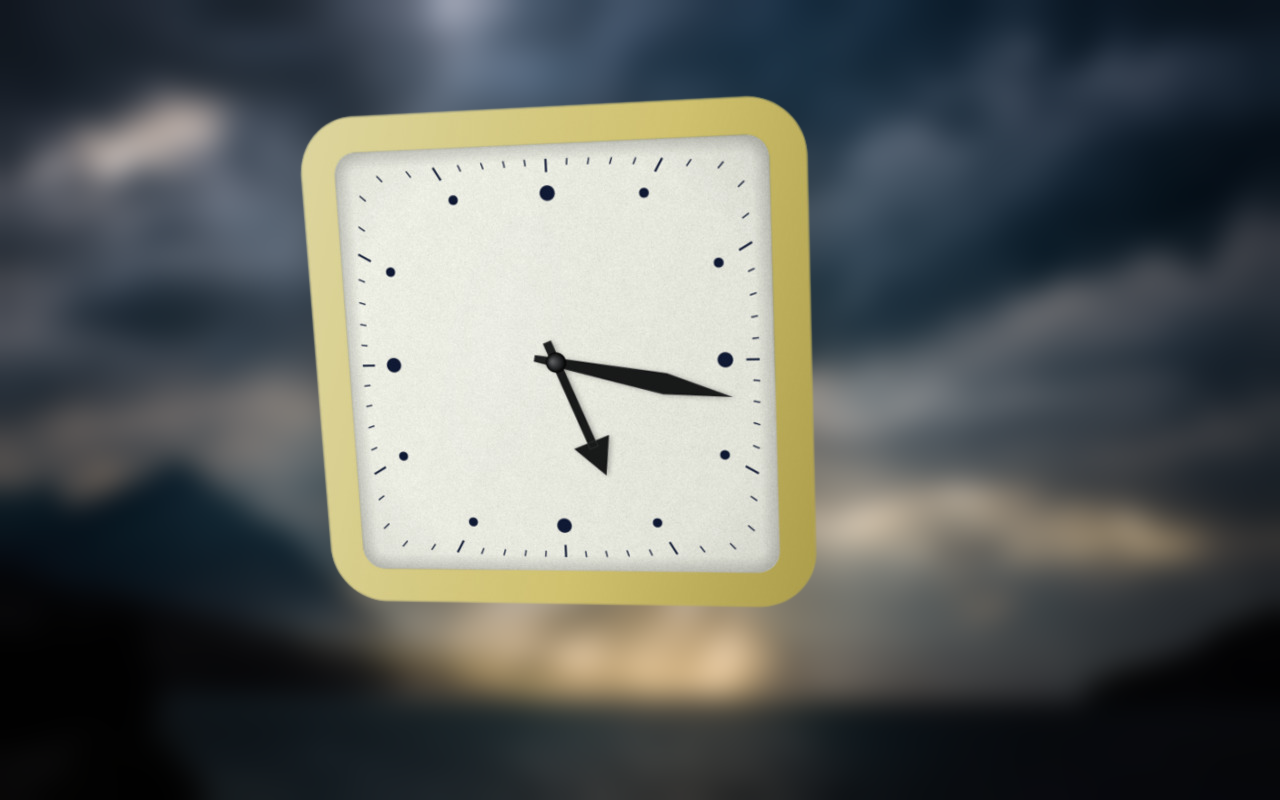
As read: 5:17
